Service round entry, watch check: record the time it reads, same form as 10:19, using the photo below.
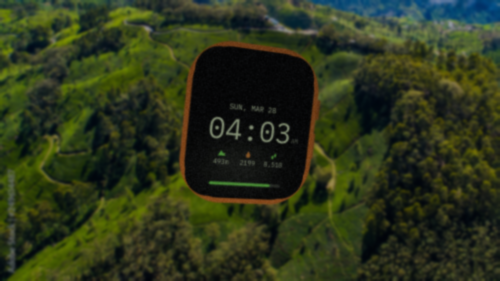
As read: 4:03
